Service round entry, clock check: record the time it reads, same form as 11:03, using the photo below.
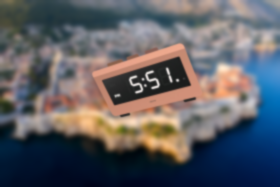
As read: 5:51
